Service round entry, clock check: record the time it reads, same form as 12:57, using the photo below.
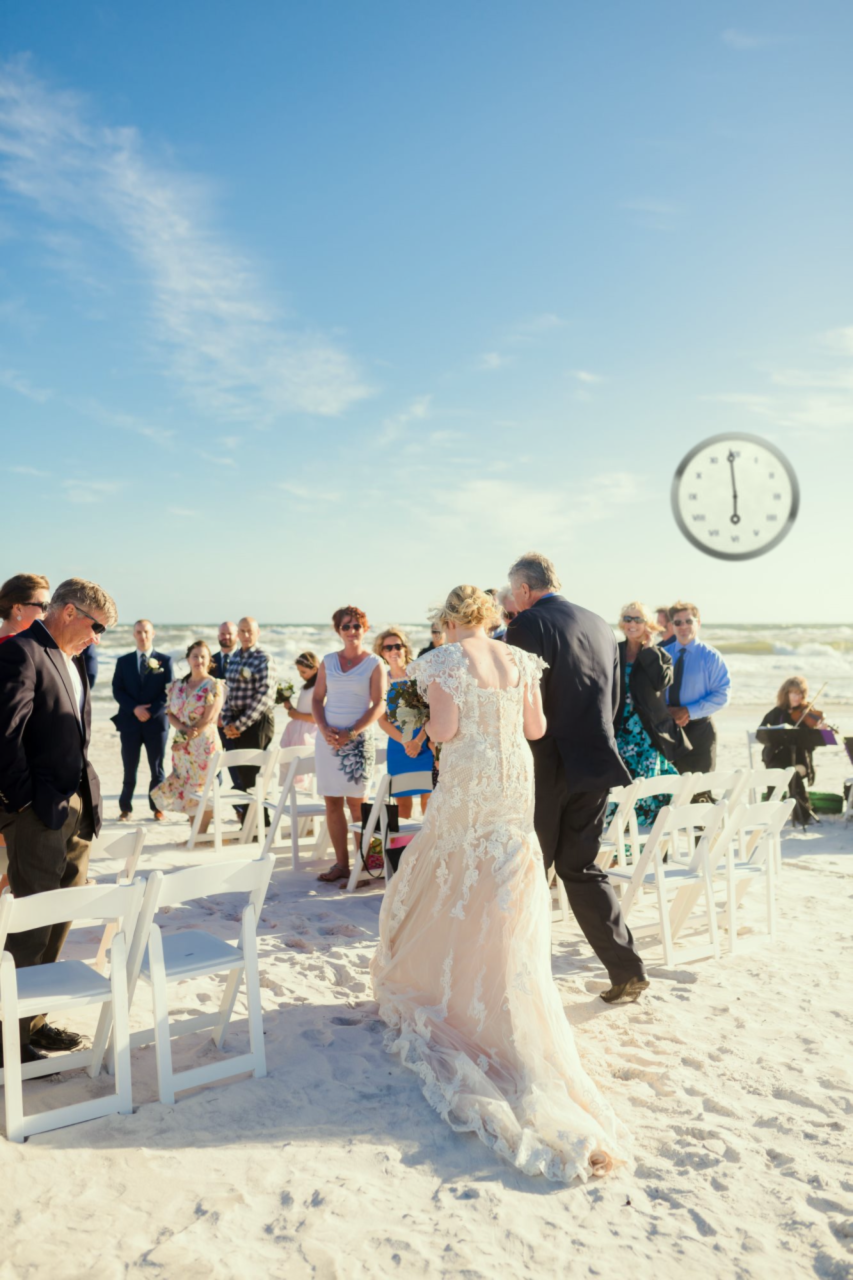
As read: 5:59
